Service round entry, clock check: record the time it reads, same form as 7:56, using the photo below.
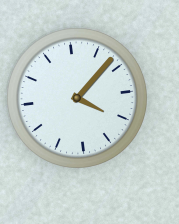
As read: 4:08
